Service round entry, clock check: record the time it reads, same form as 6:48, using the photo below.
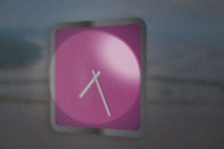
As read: 7:26
